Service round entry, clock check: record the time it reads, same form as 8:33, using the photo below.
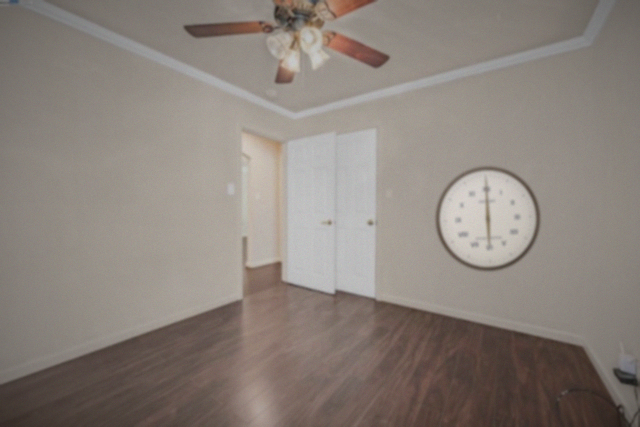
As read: 6:00
